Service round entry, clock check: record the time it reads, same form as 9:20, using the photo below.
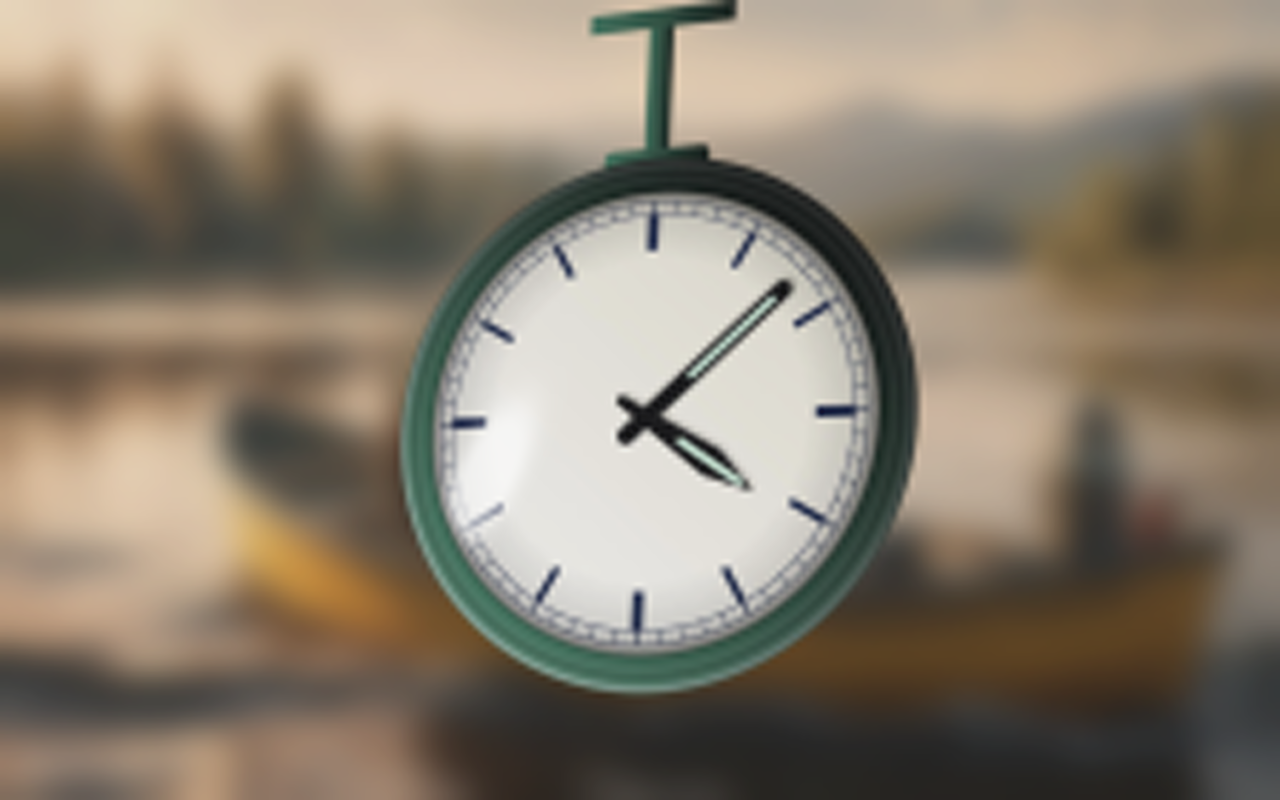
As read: 4:08
